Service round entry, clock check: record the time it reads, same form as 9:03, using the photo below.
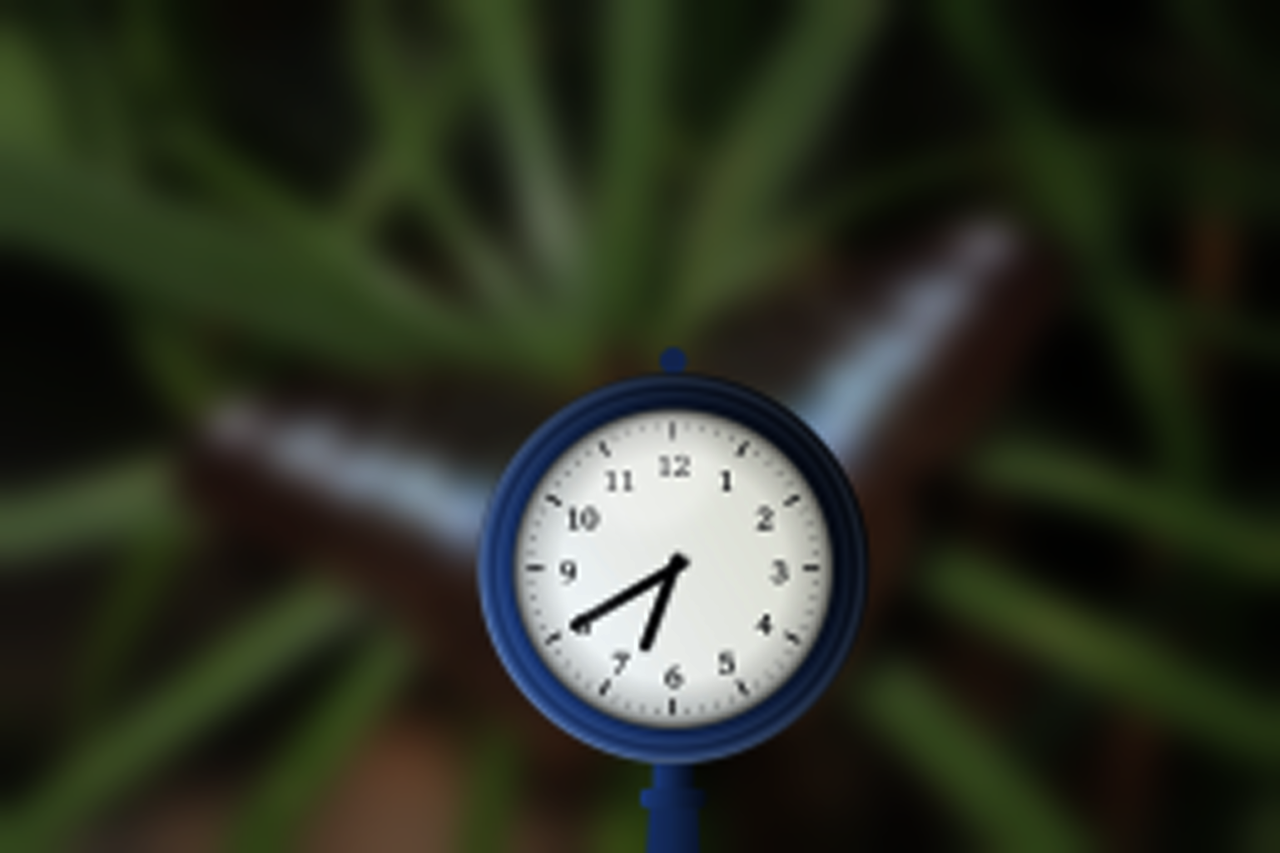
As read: 6:40
